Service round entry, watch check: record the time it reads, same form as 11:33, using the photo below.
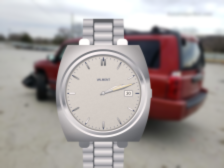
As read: 2:12
